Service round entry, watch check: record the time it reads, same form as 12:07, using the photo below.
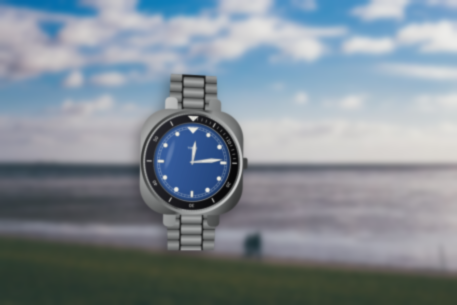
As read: 12:14
